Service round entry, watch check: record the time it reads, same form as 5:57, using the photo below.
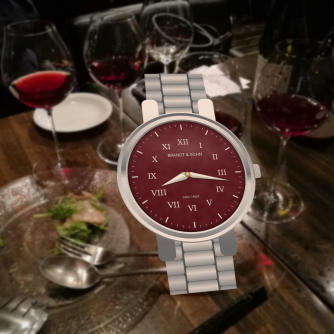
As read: 8:17
